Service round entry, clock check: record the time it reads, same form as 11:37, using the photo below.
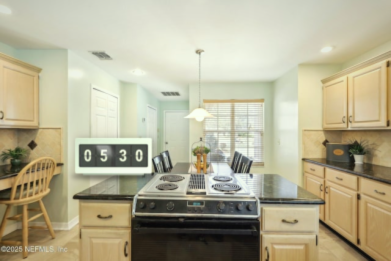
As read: 5:30
